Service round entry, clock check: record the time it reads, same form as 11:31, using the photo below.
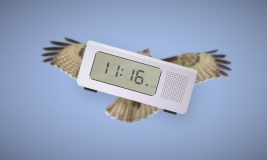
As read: 11:16
